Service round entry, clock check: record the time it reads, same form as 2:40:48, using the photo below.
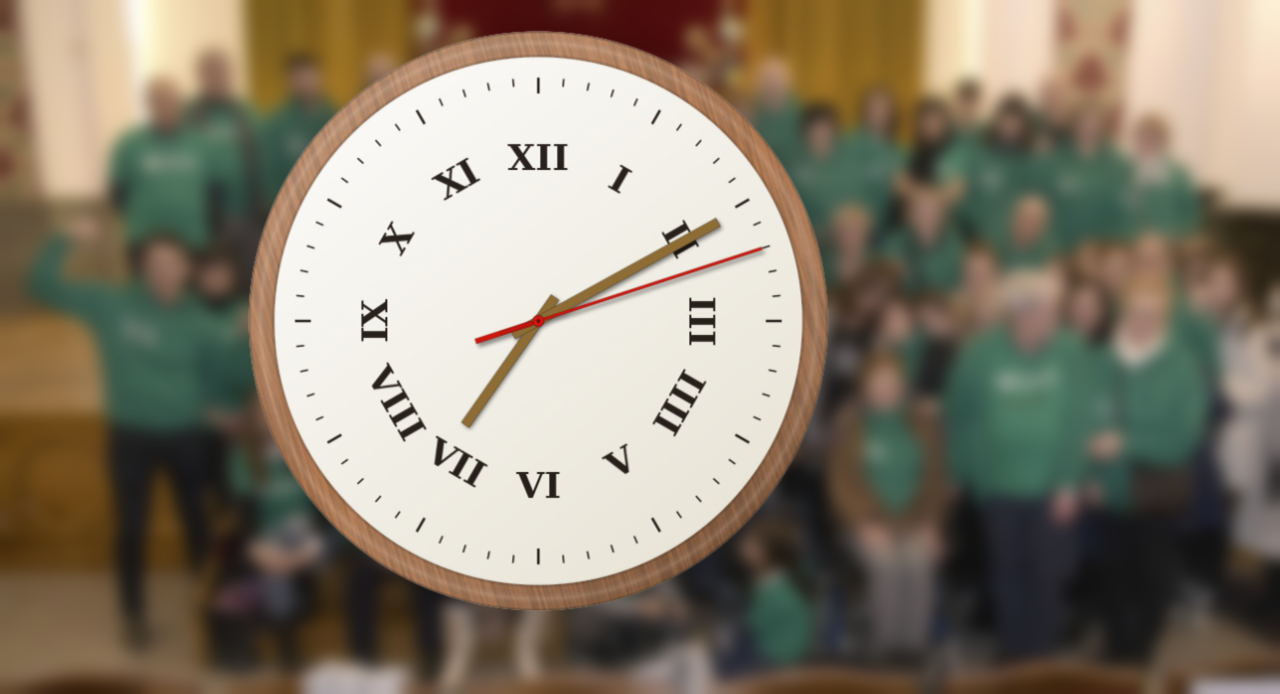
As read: 7:10:12
